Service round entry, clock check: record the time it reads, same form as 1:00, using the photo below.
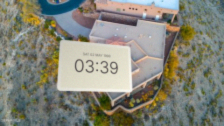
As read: 3:39
